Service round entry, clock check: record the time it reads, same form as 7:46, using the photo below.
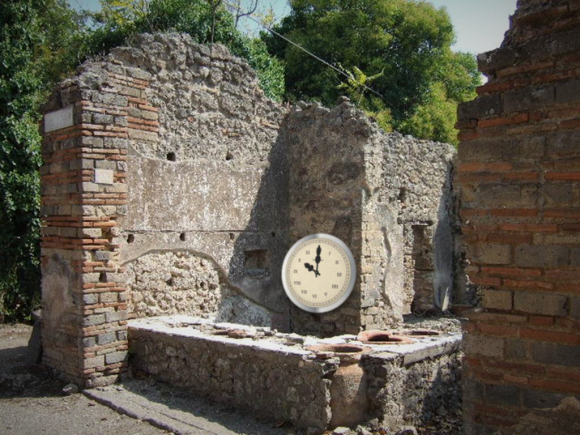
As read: 10:00
